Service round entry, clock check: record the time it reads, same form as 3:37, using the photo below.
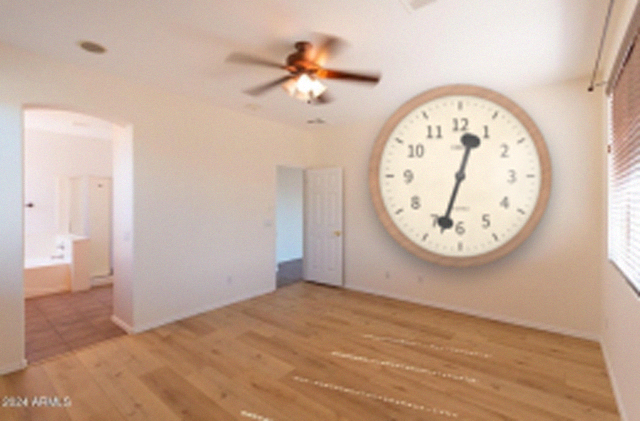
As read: 12:33
